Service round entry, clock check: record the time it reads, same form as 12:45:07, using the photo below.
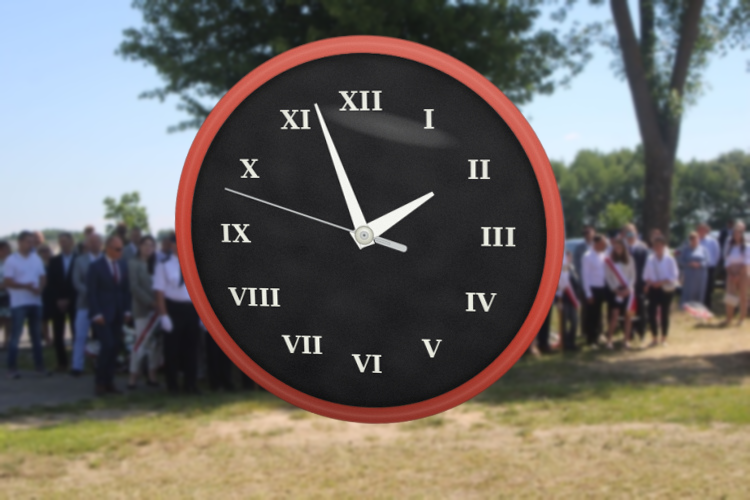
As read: 1:56:48
